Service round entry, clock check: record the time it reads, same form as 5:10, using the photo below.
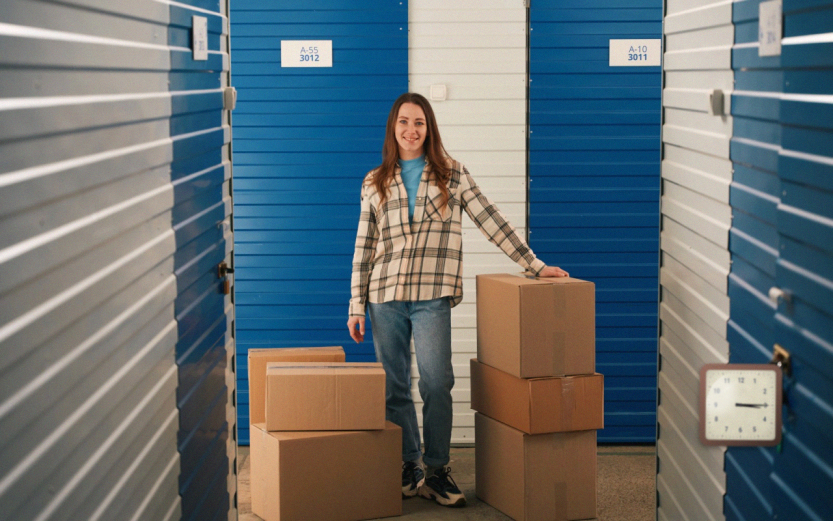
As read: 3:15
